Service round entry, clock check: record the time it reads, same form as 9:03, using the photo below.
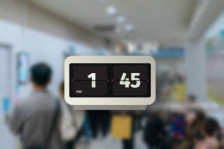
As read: 1:45
